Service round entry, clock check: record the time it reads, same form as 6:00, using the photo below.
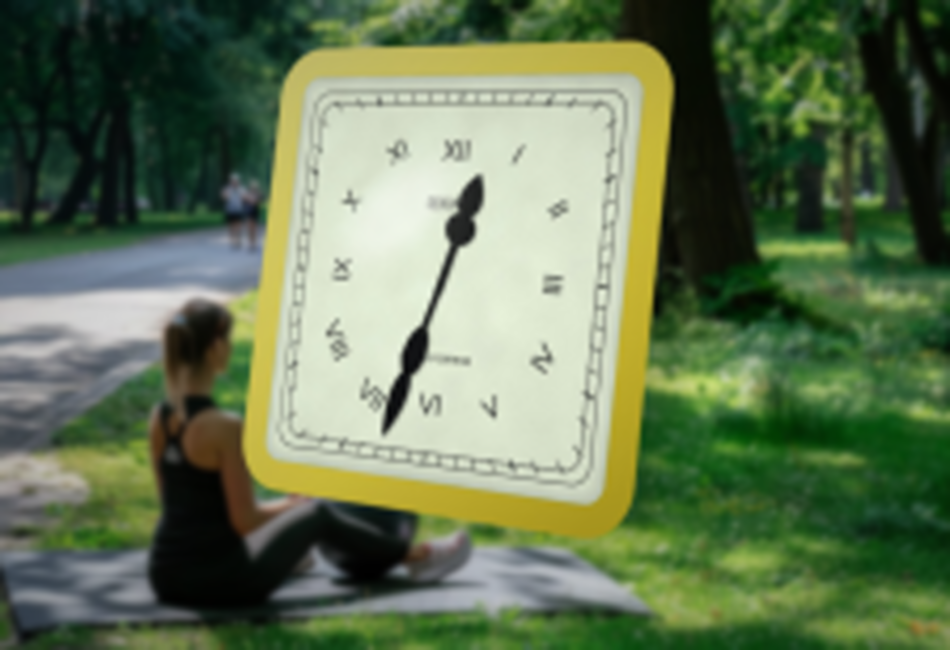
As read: 12:33
